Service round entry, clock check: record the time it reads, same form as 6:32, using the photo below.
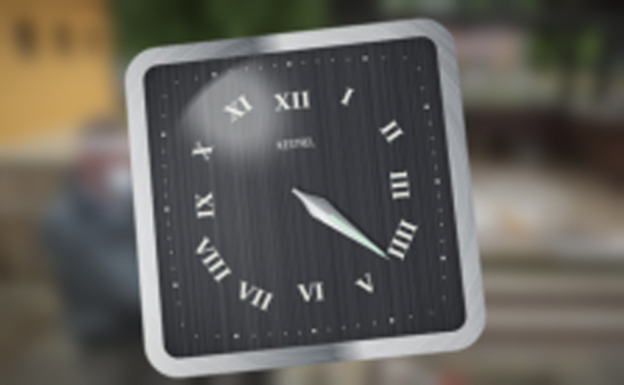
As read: 4:22
